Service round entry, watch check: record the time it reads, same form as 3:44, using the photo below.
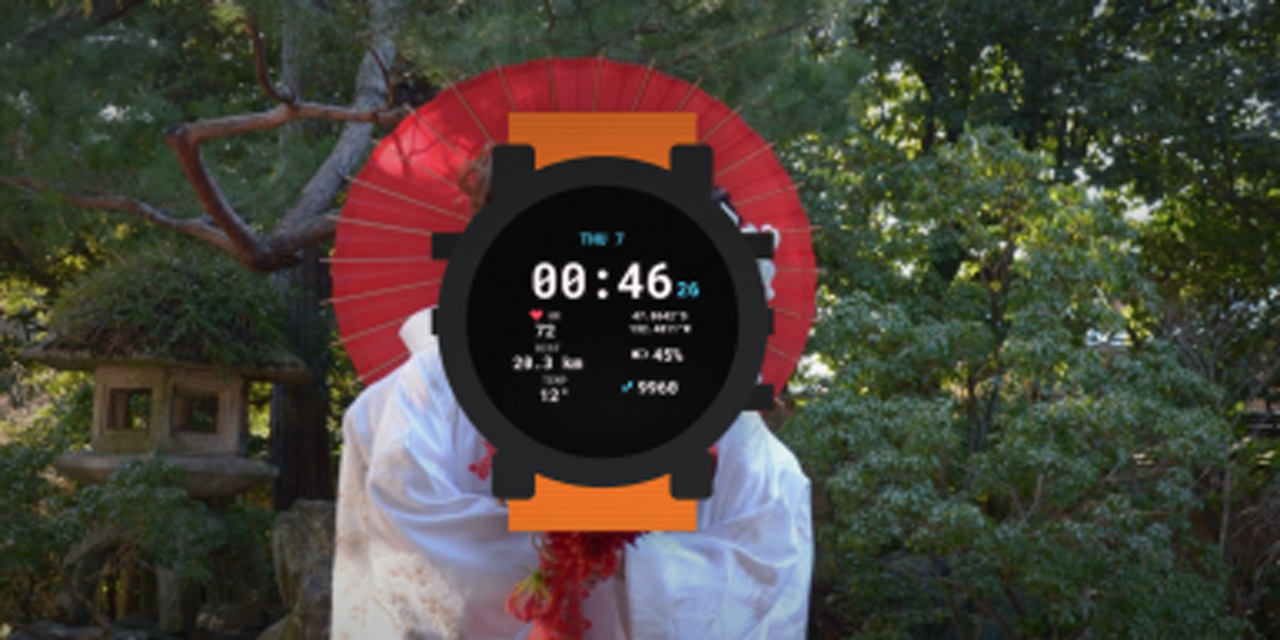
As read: 0:46
